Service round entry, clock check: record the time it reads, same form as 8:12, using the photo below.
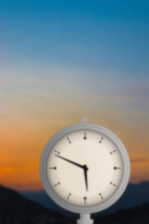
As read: 5:49
